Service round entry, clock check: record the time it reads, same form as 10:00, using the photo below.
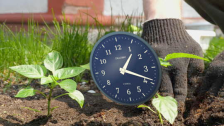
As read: 1:19
